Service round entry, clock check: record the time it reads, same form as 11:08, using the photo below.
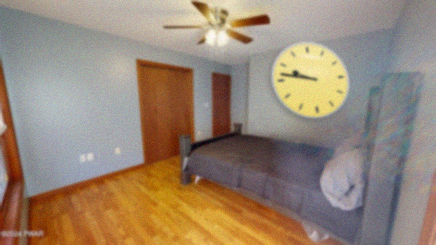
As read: 9:47
